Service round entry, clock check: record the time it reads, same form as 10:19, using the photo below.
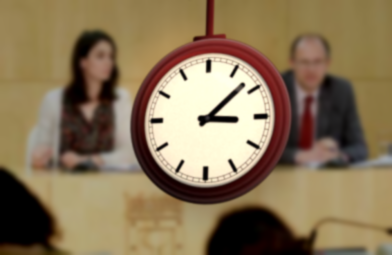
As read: 3:08
